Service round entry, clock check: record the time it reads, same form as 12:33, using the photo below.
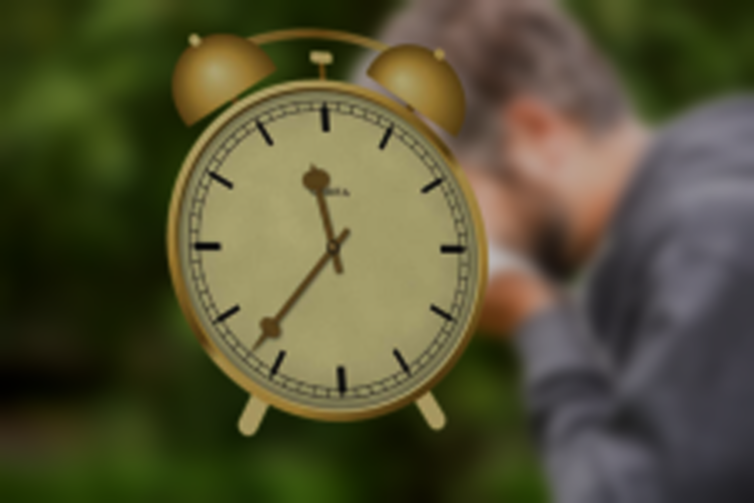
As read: 11:37
